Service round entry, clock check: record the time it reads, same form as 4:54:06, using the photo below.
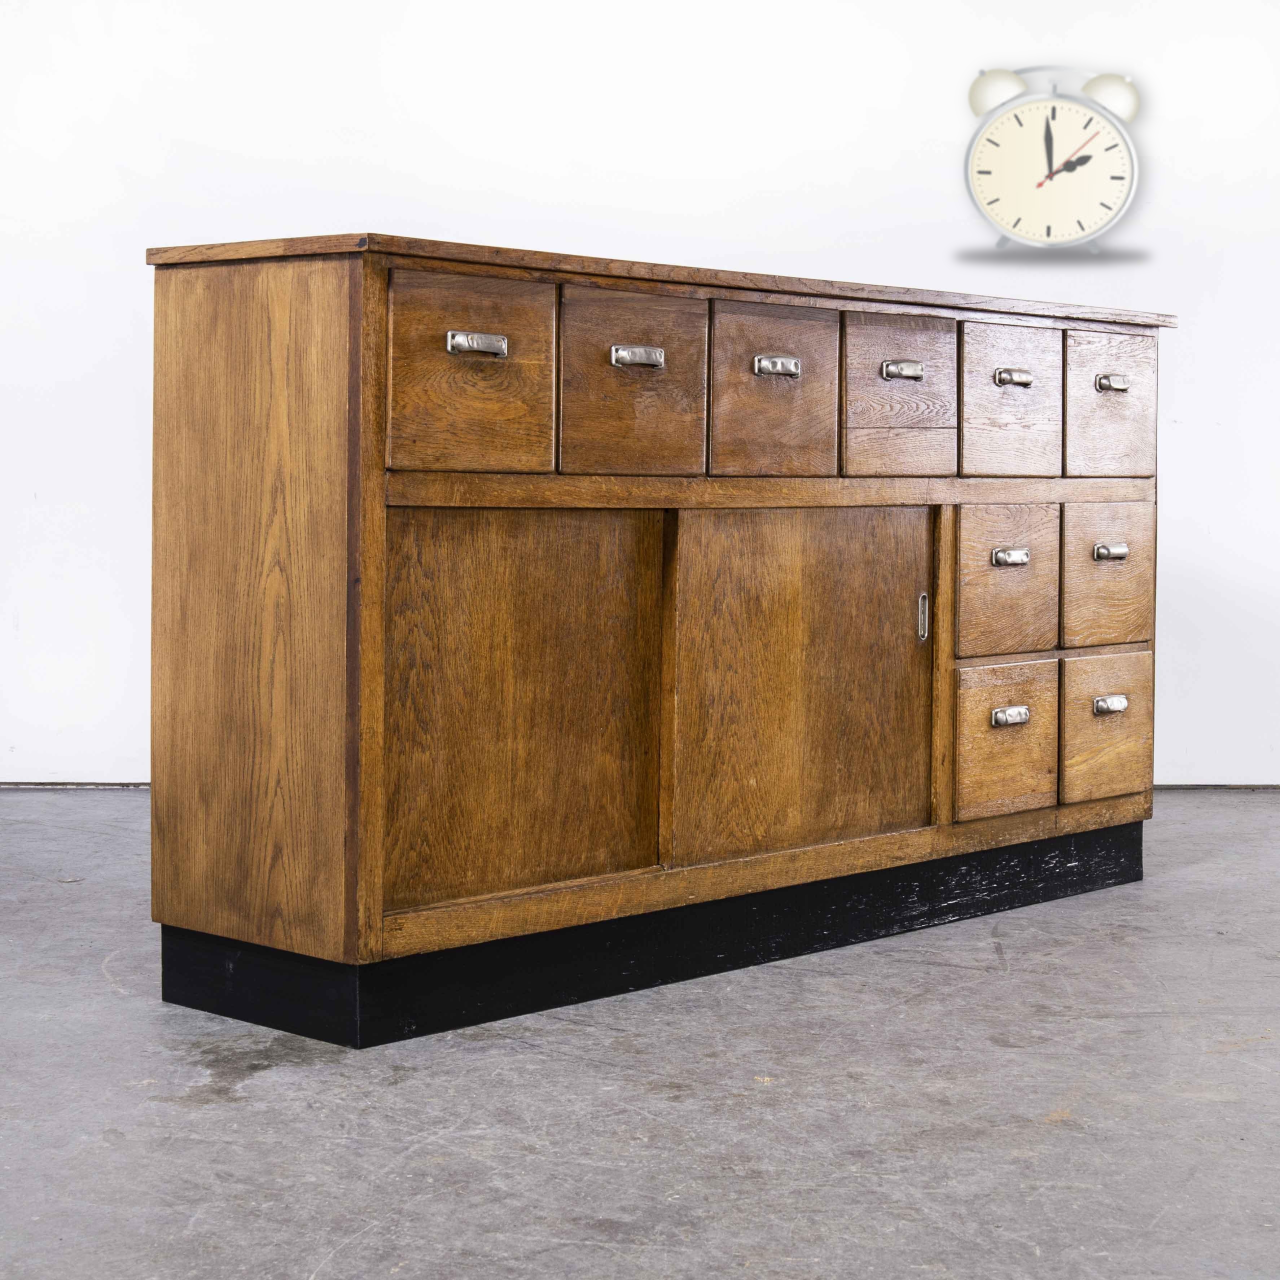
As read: 1:59:07
